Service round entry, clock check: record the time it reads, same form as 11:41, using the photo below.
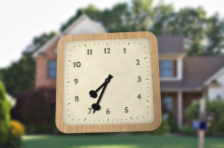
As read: 7:34
